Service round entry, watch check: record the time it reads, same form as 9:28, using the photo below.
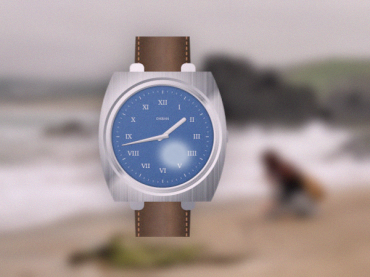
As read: 1:43
